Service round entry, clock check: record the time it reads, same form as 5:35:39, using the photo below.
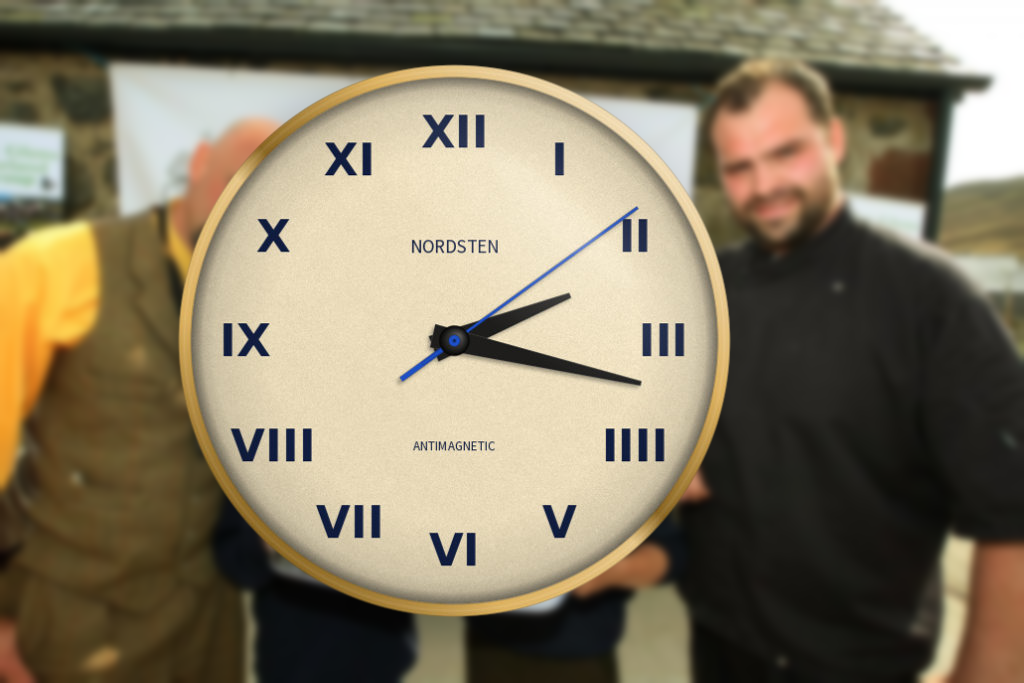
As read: 2:17:09
